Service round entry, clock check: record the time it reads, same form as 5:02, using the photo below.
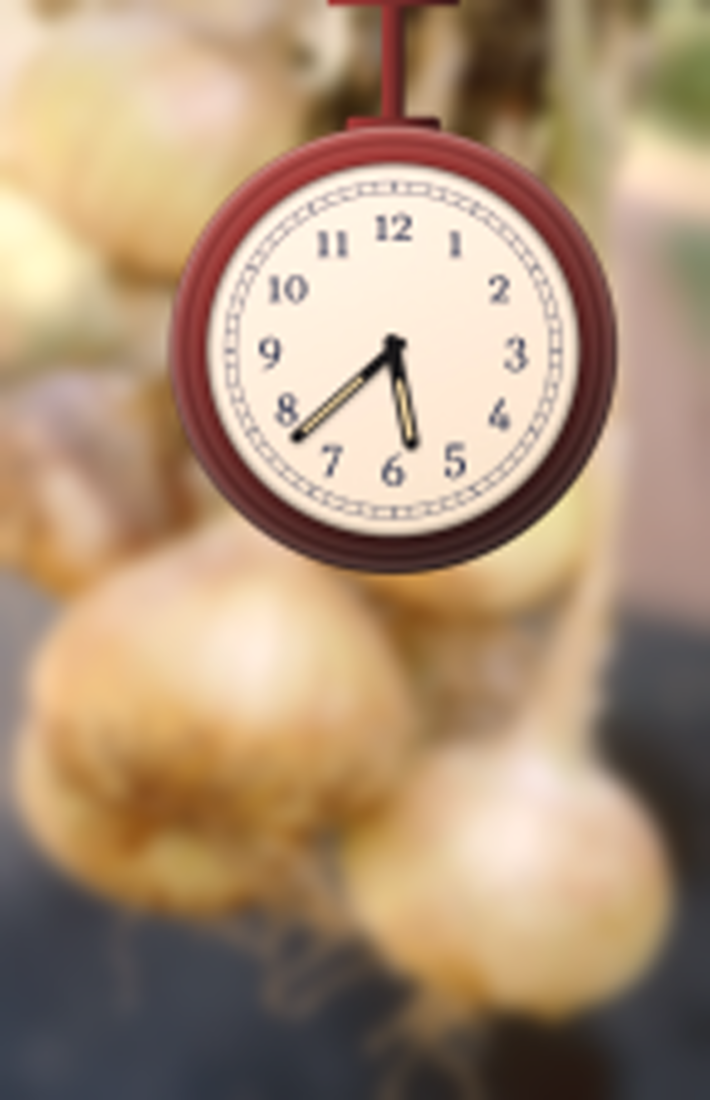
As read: 5:38
